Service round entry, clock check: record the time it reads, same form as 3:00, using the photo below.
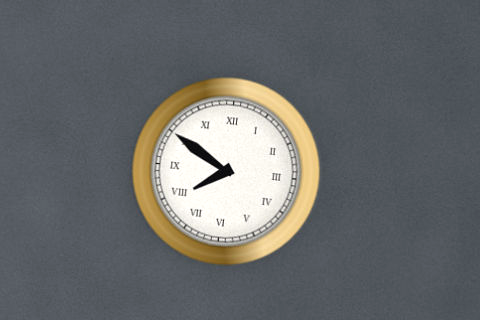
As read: 7:50
